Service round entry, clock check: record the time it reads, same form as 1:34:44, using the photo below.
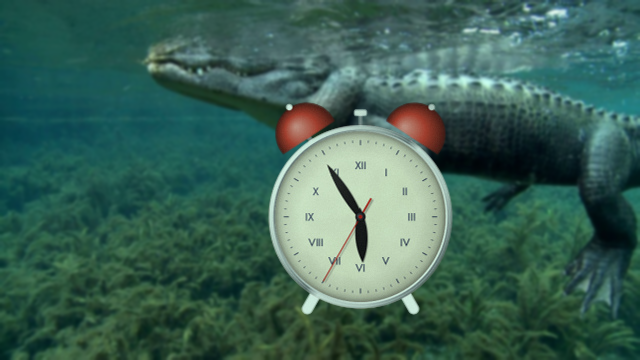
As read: 5:54:35
